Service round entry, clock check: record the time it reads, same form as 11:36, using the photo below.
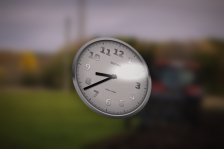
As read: 8:38
